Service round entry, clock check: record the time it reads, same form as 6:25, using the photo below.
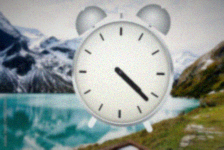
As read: 4:22
